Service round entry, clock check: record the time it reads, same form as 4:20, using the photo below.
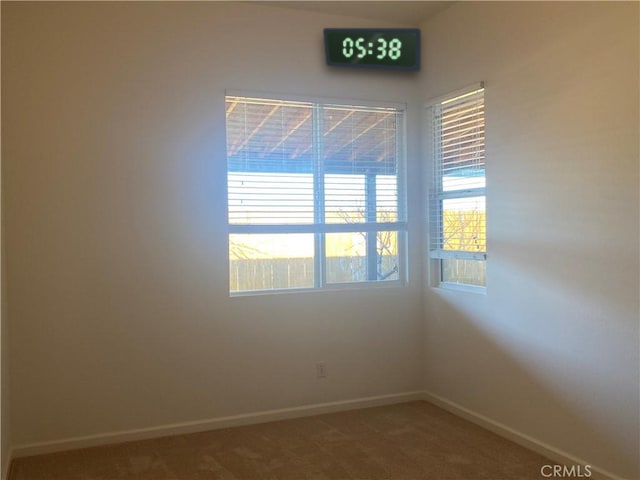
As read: 5:38
